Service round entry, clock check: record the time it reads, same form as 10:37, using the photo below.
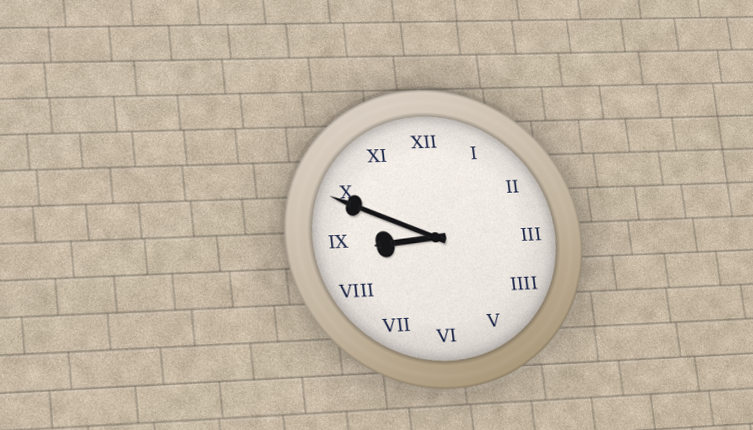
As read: 8:49
